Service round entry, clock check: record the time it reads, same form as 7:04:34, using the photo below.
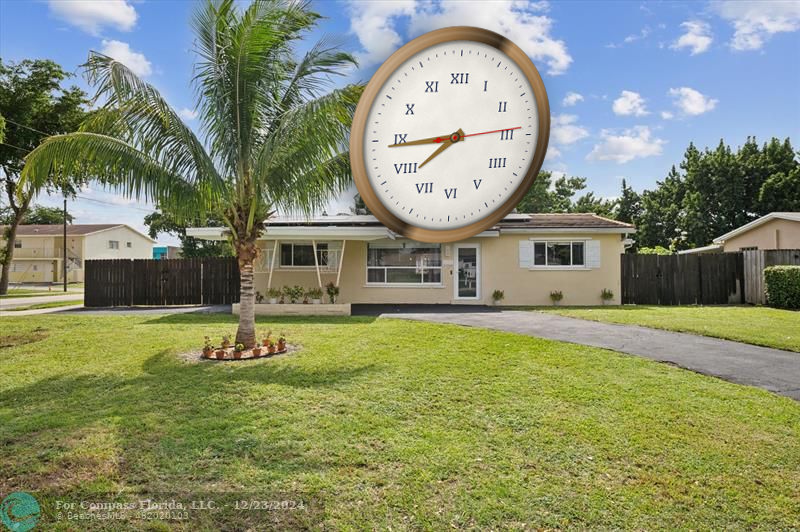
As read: 7:44:14
